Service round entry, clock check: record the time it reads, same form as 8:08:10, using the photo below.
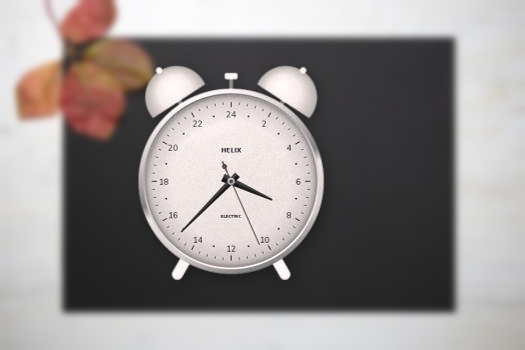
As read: 7:37:26
